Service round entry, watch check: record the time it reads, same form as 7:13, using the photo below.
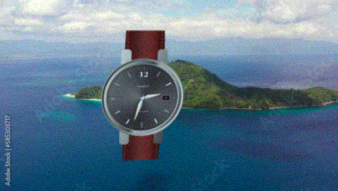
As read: 2:33
